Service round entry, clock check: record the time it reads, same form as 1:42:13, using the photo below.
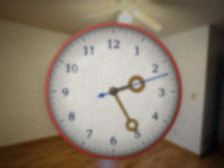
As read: 2:25:12
